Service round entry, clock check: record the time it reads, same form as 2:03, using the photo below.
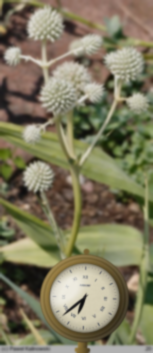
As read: 6:38
